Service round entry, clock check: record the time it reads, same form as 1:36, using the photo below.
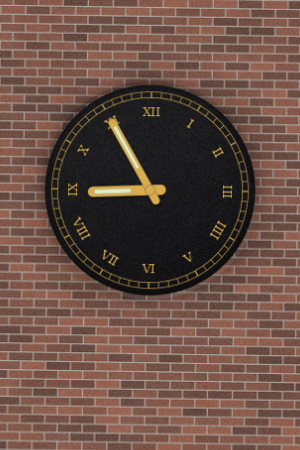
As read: 8:55
